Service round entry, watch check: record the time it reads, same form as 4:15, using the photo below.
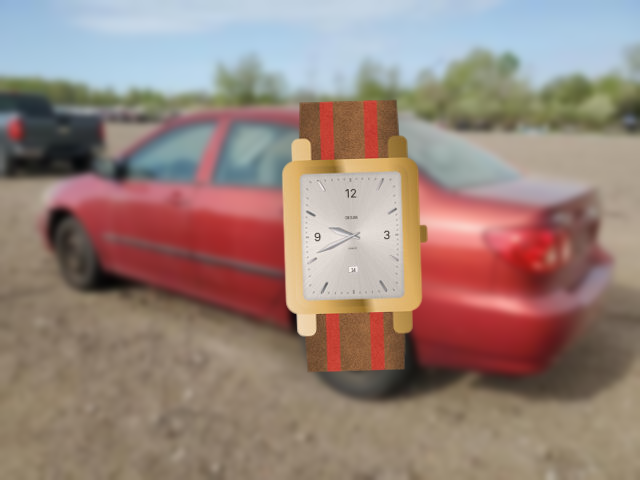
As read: 9:41
